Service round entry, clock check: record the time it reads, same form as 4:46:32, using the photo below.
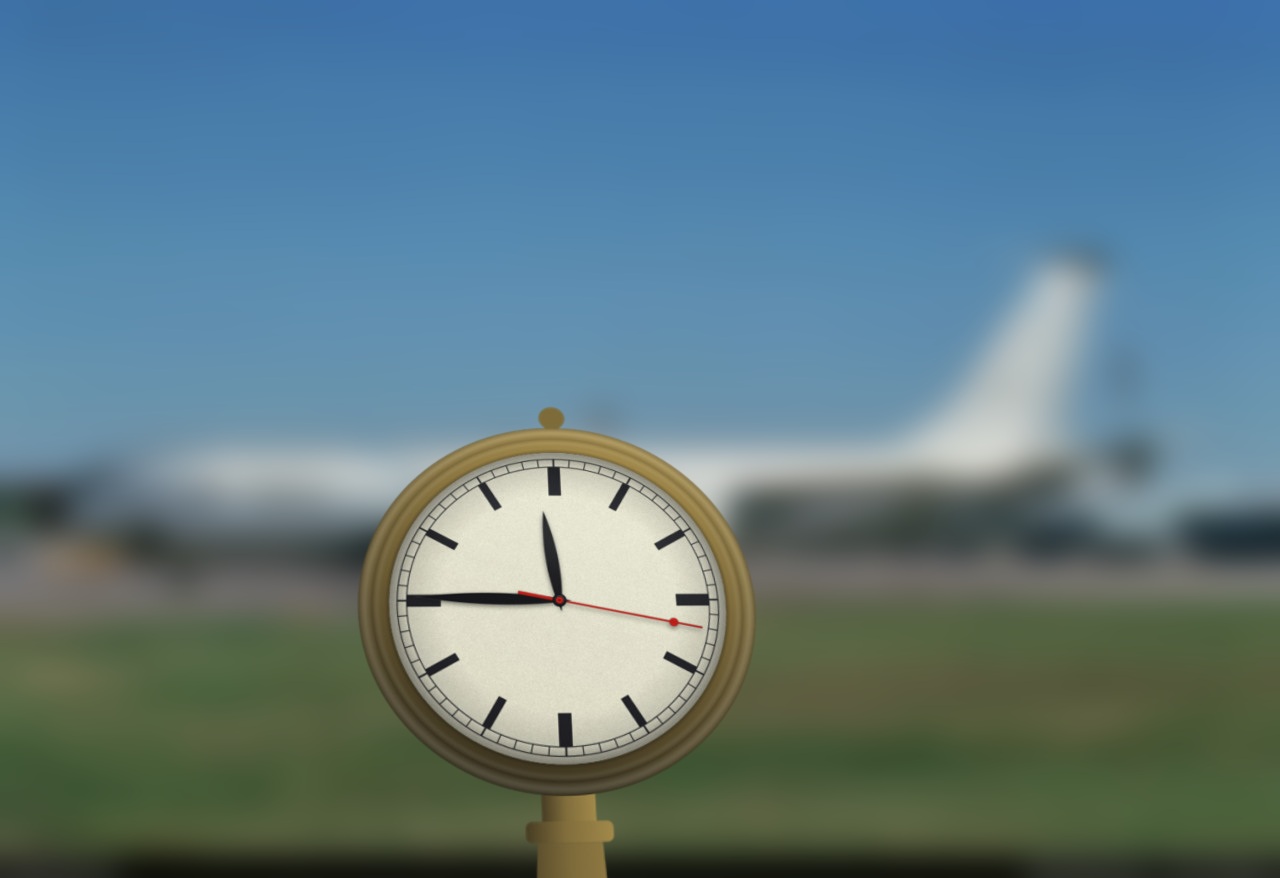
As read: 11:45:17
